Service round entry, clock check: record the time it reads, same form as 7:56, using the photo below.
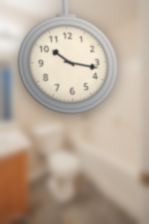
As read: 10:17
